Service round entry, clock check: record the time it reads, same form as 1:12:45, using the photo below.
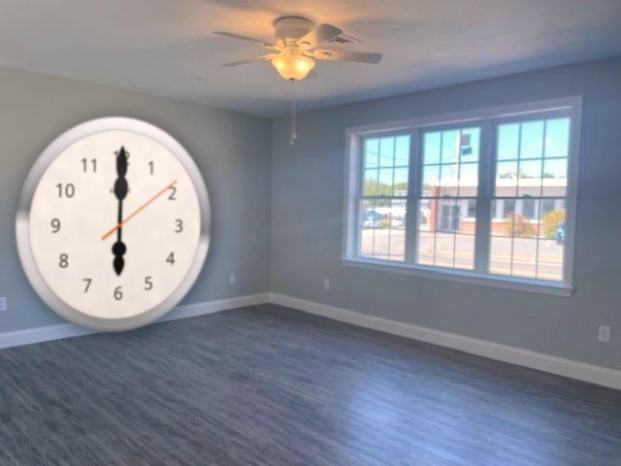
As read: 6:00:09
